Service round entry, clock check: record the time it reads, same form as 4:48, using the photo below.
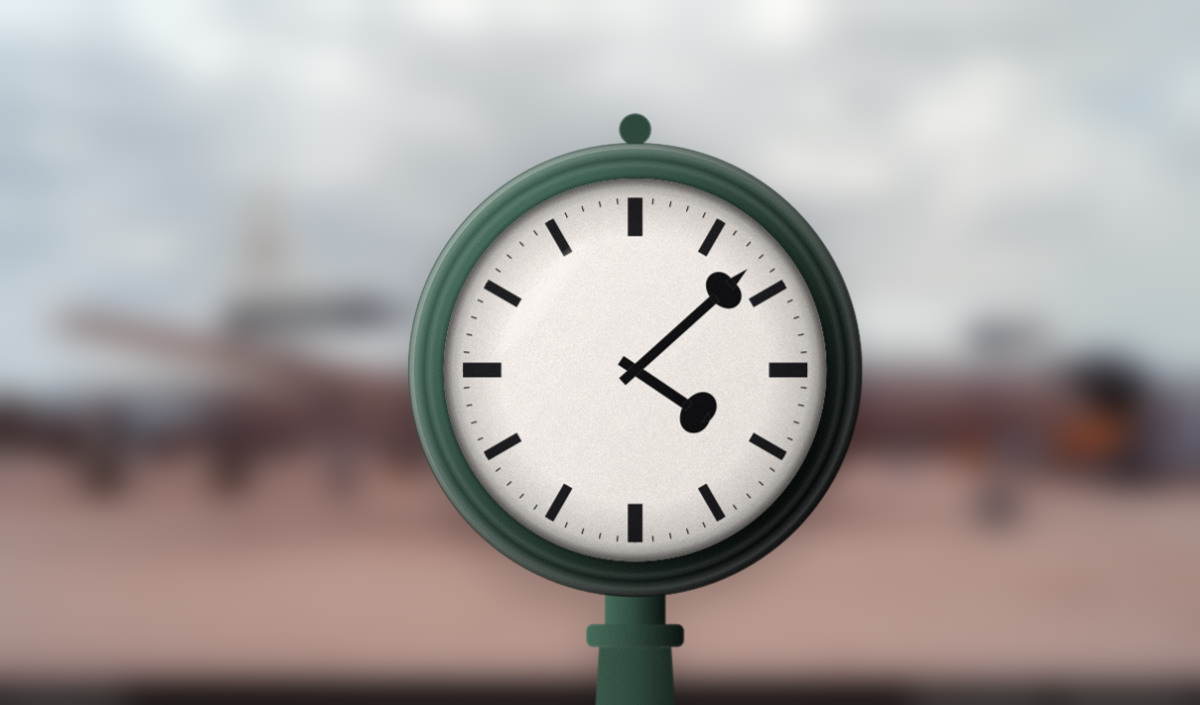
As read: 4:08
